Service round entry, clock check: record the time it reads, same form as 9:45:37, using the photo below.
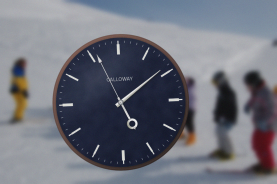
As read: 5:08:56
